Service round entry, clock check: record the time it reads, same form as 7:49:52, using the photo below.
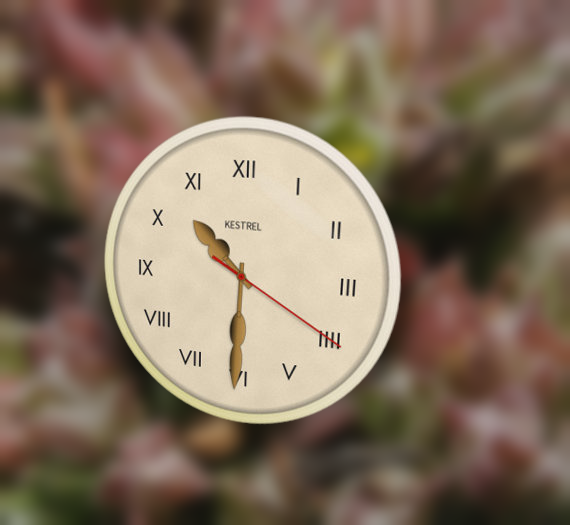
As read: 10:30:20
